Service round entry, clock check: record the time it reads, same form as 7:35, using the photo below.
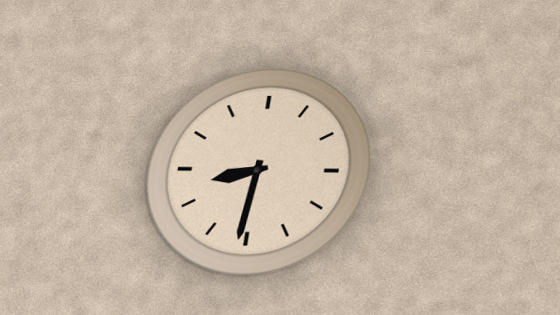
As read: 8:31
